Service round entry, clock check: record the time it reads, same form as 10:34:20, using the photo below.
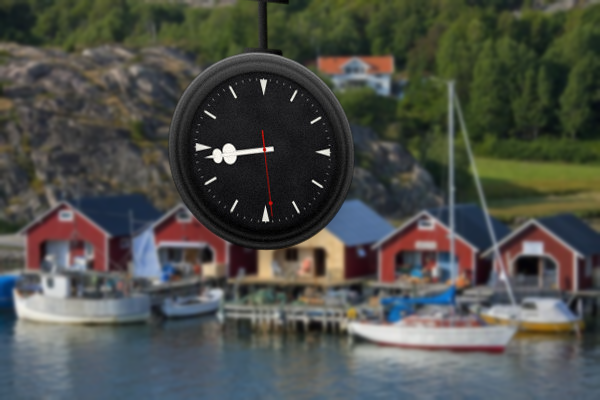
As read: 8:43:29
